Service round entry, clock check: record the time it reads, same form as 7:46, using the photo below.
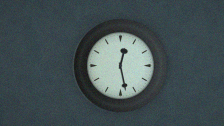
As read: 12:28
